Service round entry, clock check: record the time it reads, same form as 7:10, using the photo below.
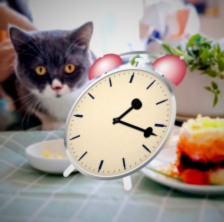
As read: 1:17
